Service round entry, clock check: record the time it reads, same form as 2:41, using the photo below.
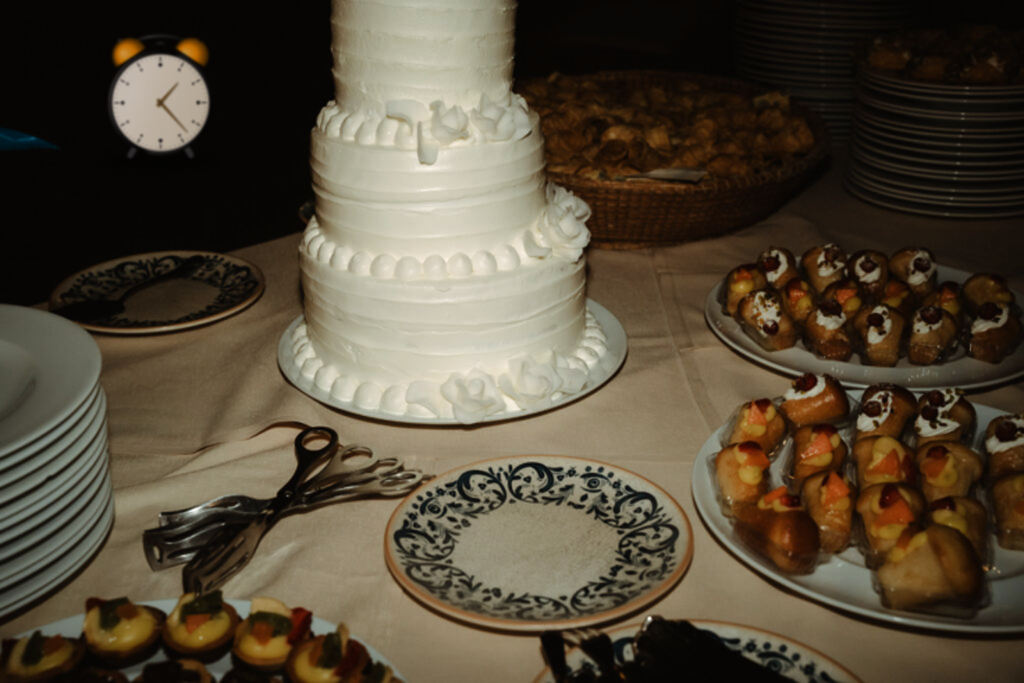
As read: 1:23
